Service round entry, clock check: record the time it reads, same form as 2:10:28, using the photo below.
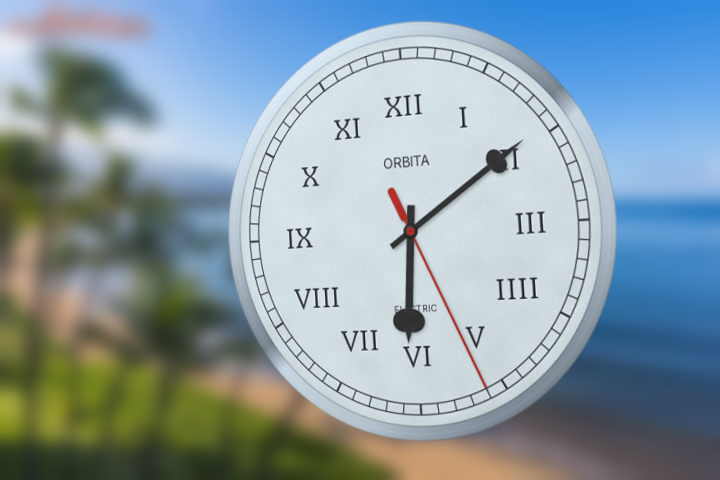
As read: 6:09:26
